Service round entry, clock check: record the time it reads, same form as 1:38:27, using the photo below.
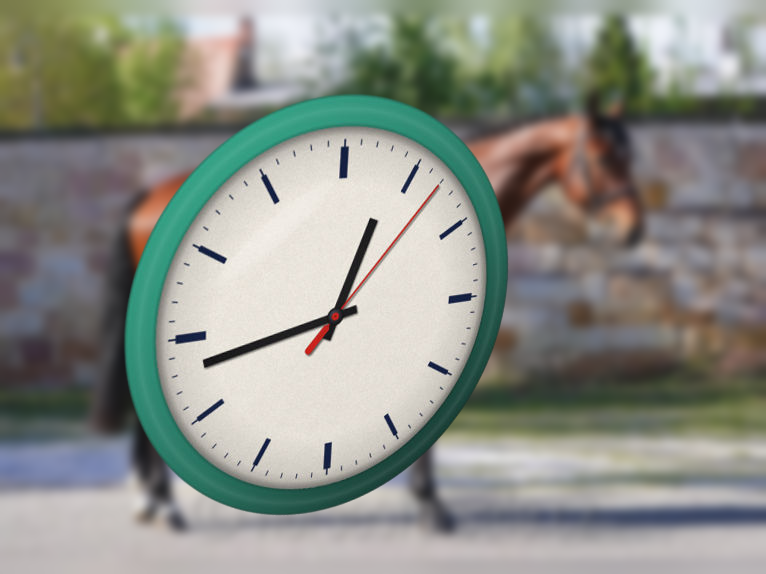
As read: 12:43:07
